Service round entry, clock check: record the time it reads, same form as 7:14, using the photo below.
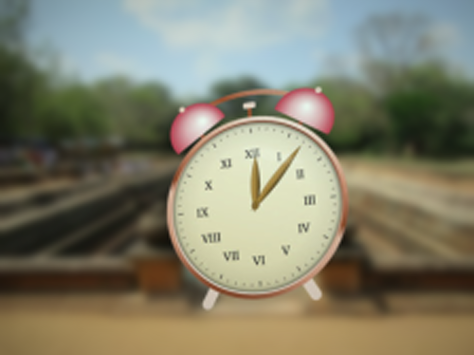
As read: 12:07
